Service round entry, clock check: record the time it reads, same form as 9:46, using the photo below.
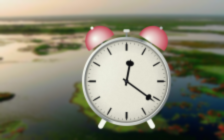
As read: 12:21
